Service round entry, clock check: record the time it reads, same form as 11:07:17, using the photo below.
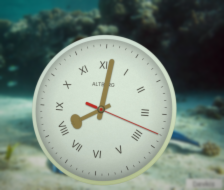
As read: 8:01:18
